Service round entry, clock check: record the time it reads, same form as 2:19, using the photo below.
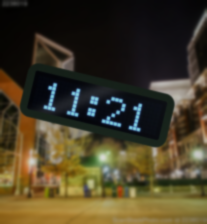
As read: 11:21
